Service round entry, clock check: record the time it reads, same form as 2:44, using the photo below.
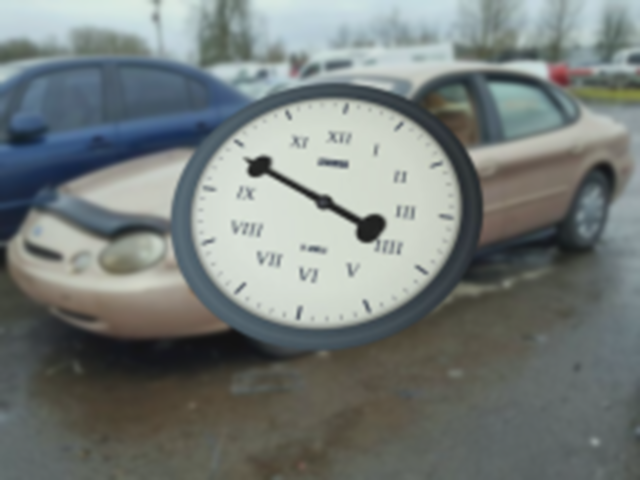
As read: 3:49
